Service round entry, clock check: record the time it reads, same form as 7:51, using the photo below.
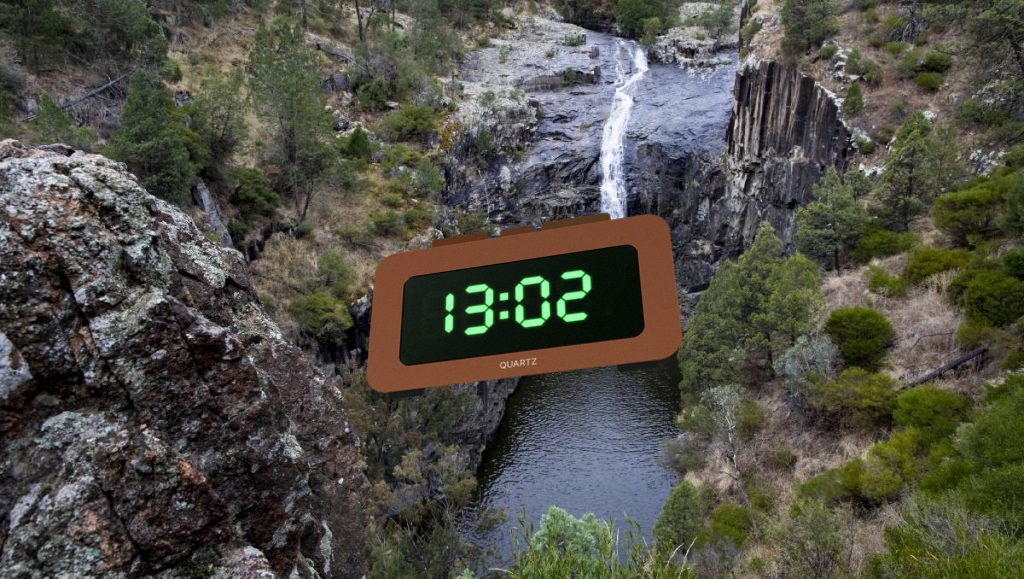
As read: 13:02
